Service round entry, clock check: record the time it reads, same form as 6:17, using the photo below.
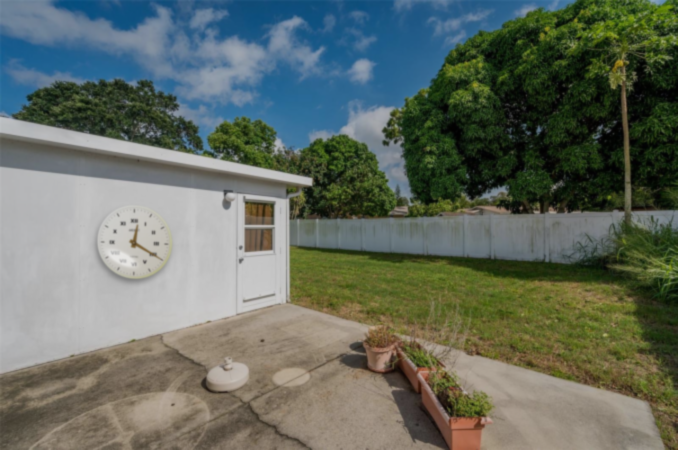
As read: 12:20
